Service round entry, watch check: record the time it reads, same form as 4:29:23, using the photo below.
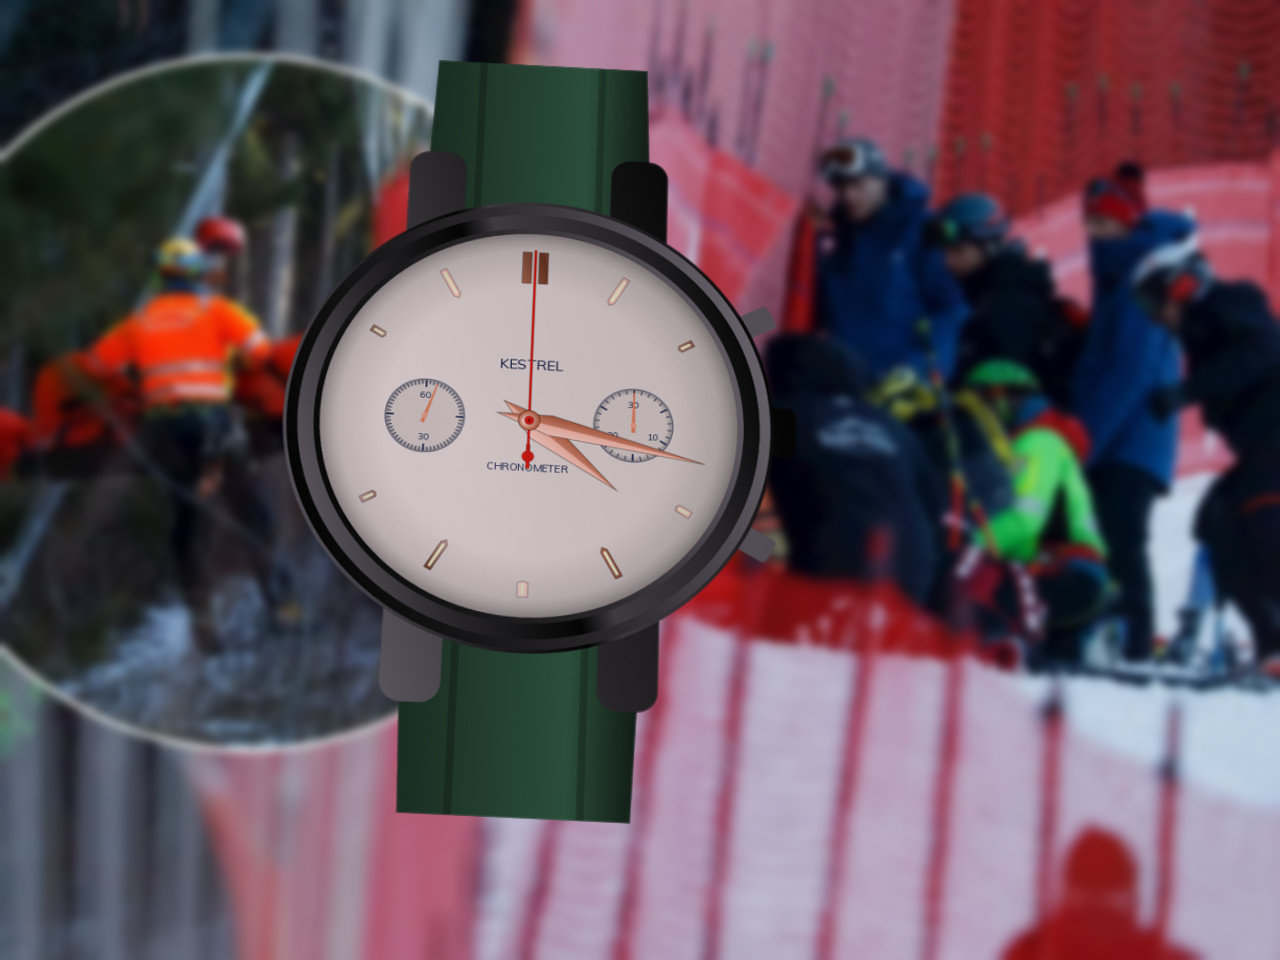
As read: 4:17:03
